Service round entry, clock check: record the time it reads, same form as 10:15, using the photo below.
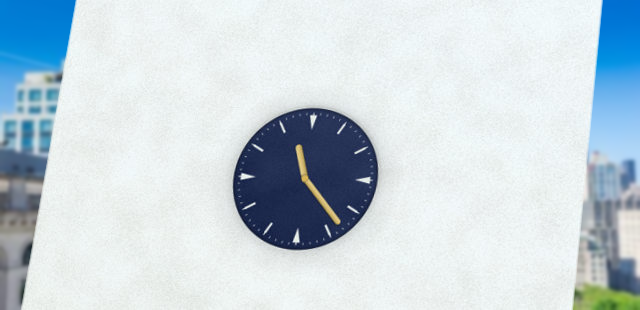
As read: 11:23
